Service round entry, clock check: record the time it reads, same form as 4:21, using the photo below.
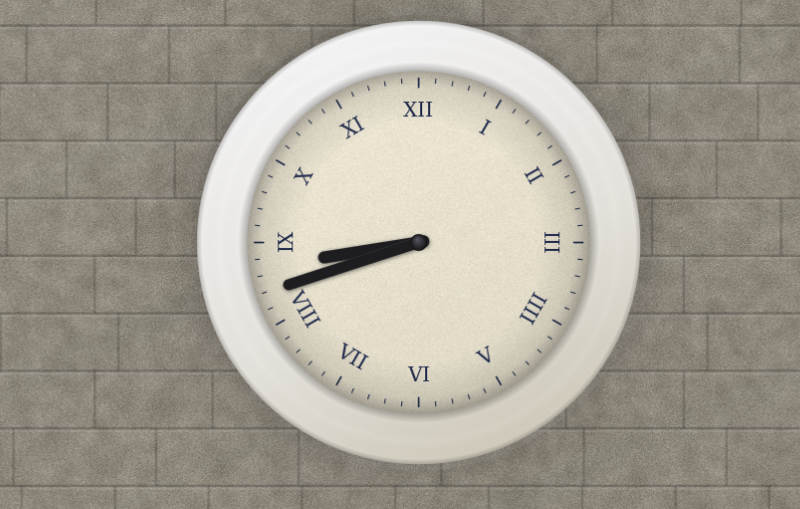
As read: 8:42
